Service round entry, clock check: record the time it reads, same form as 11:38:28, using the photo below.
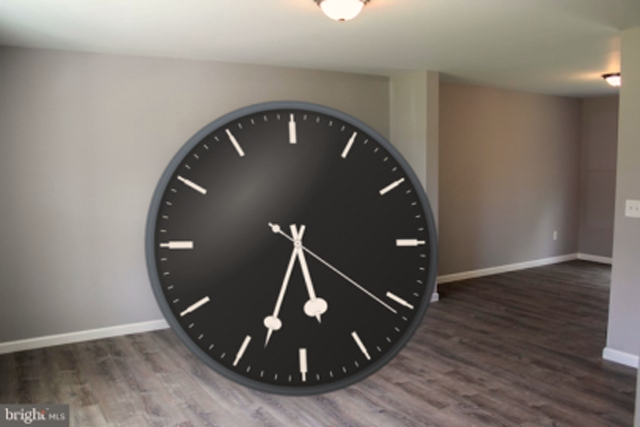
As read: 5:33:21
